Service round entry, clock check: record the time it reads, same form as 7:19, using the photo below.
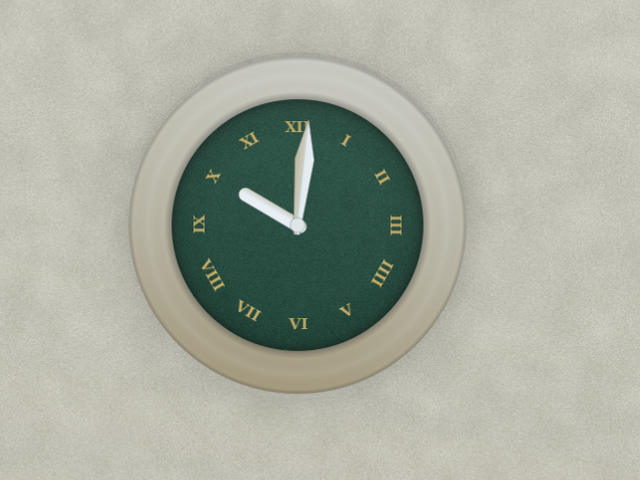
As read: 10:01
